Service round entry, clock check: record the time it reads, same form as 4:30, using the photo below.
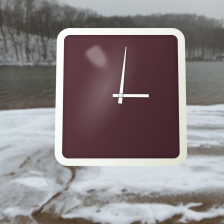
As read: 3:01
